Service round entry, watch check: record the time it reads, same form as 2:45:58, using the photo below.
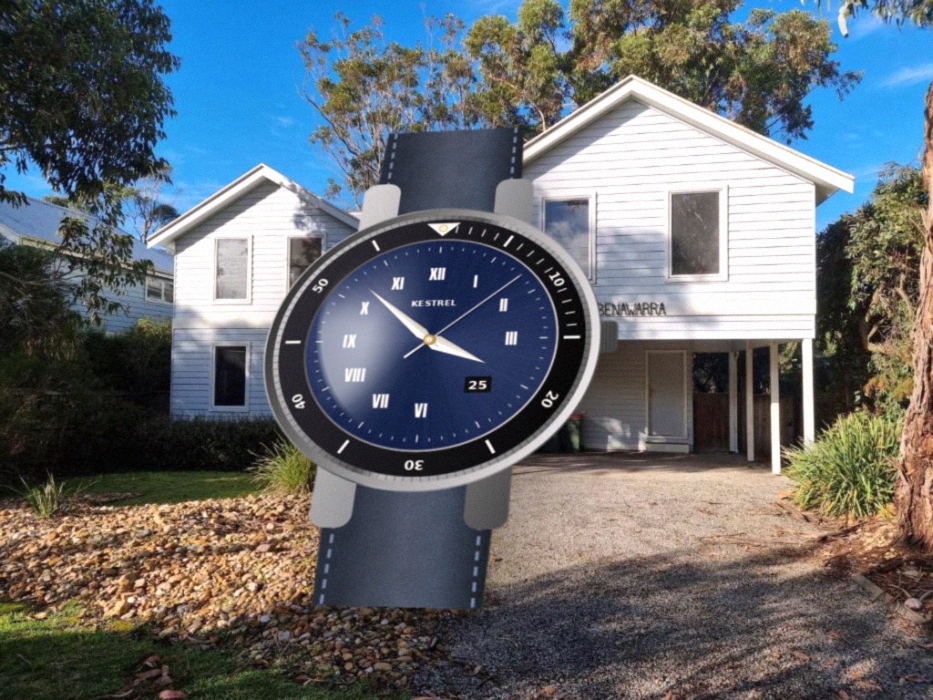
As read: 3:52:08
